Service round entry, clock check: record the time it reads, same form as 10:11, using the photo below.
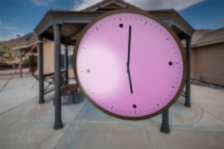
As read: 6:02
